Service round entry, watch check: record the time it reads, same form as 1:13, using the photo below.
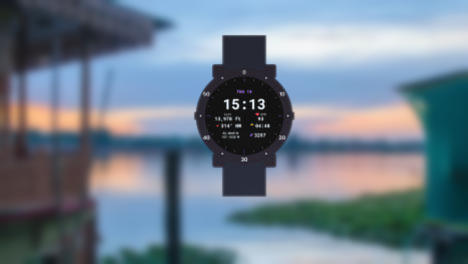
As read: 15:13
